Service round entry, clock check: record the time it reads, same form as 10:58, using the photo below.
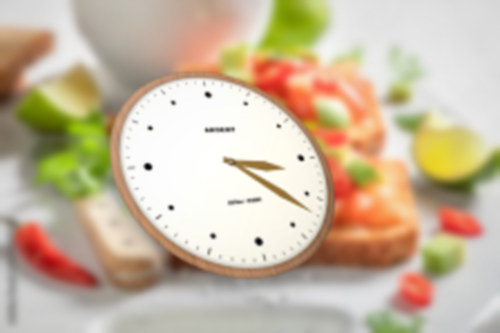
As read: 3:22
